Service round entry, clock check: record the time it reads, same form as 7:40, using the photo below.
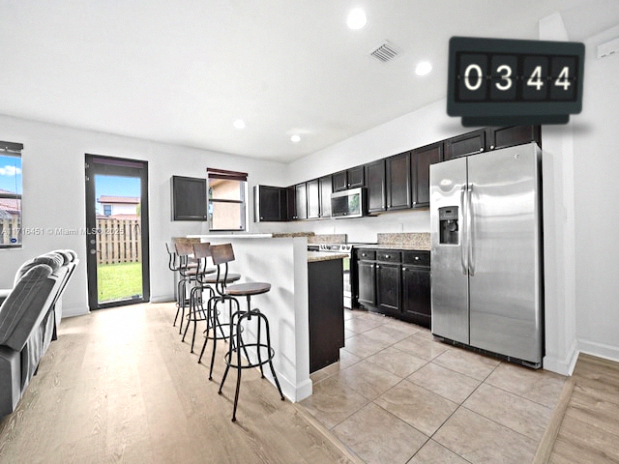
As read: 3:44
